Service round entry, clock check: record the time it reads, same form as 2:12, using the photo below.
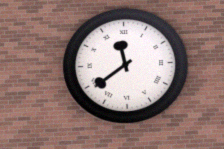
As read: 11:39
